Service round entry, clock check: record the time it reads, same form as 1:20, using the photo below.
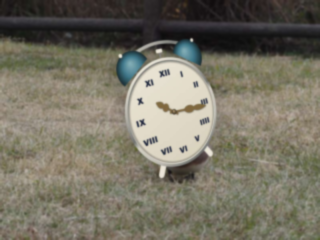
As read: 10:16
